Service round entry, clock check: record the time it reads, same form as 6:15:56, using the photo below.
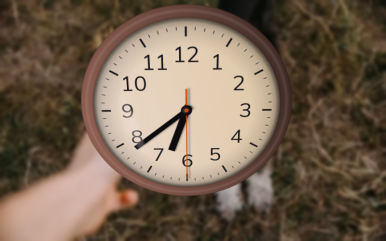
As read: 6:38:30
